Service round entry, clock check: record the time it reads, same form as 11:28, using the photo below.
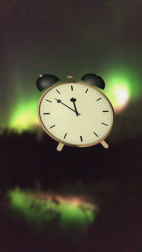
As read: 11:52
